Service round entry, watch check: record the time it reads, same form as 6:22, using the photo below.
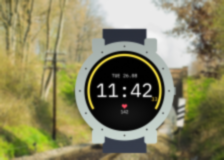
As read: 11:42
